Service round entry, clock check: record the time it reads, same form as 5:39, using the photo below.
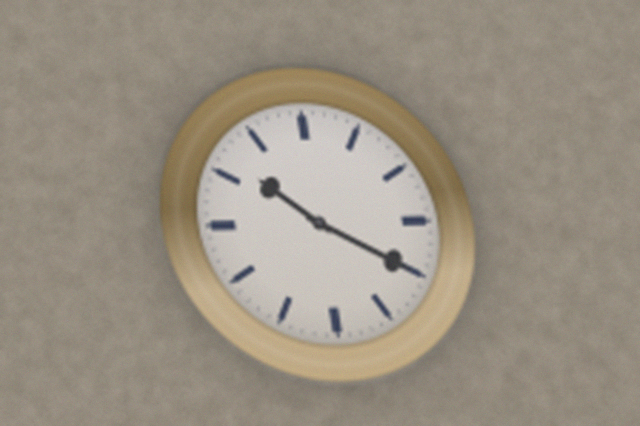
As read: 10:20
